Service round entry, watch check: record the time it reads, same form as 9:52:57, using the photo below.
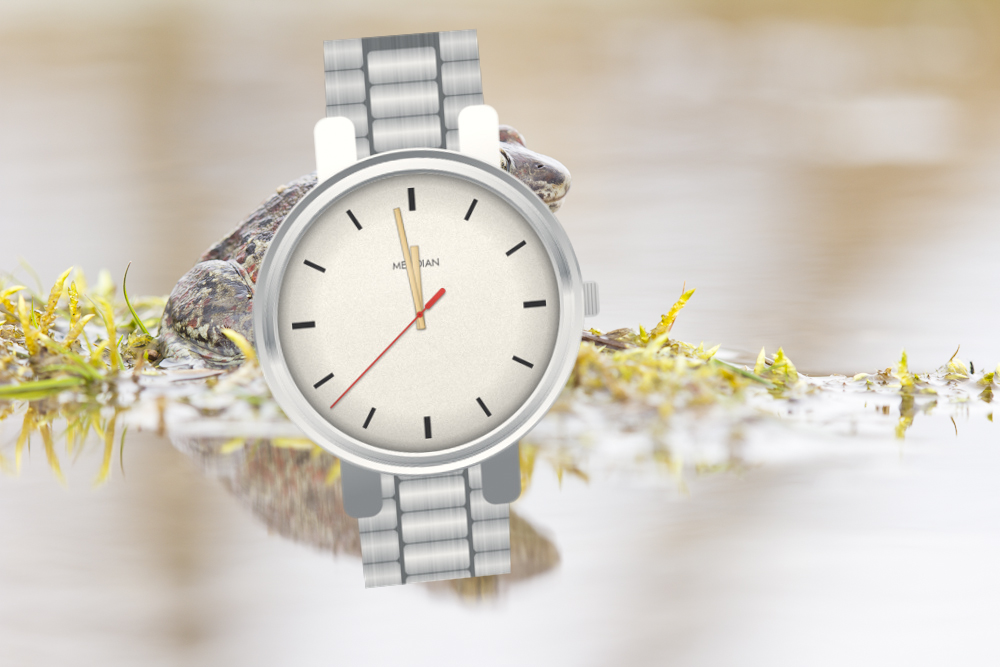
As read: 11:58:38
